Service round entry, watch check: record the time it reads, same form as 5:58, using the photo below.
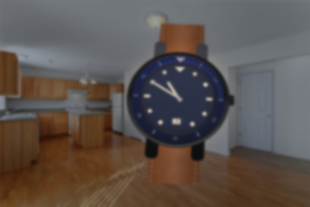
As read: 10:50
